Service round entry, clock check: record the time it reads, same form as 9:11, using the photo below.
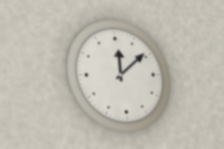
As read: 12:09
